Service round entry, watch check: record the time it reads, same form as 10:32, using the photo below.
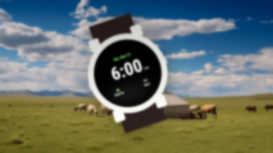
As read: 6:00
